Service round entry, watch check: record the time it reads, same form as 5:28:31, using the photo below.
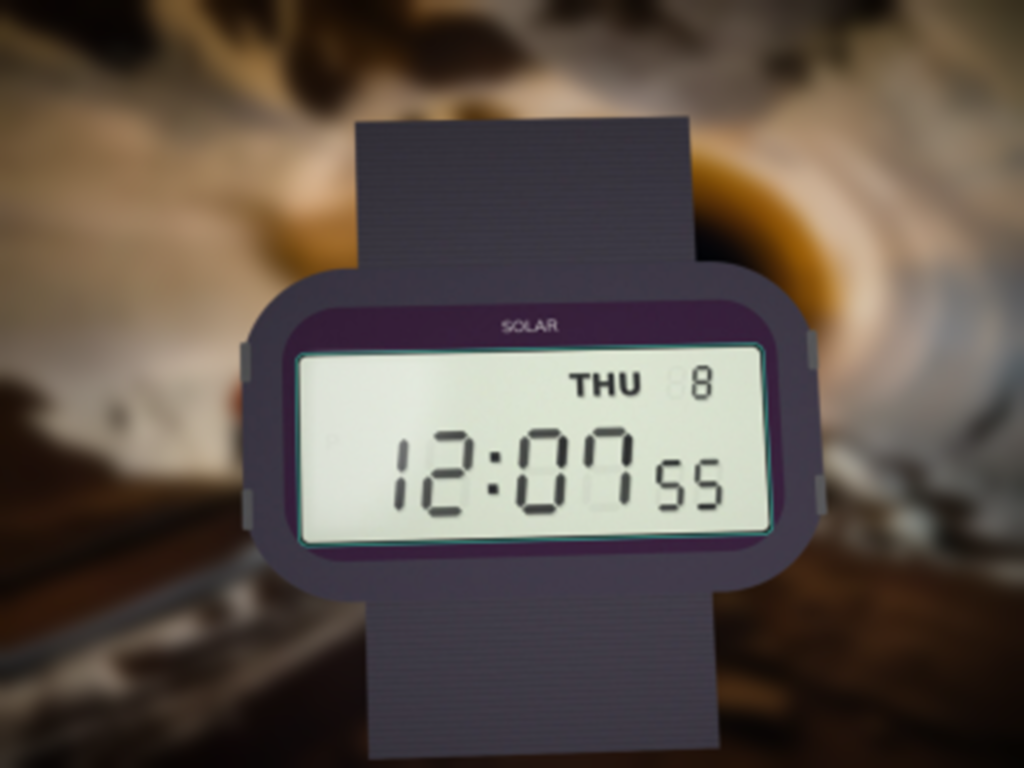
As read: 12:07:55
